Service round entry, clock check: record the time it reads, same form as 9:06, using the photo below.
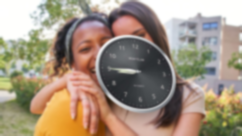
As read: 8:45
